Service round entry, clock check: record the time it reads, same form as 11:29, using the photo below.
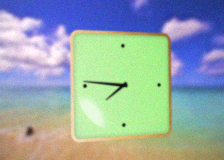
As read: 7:46
